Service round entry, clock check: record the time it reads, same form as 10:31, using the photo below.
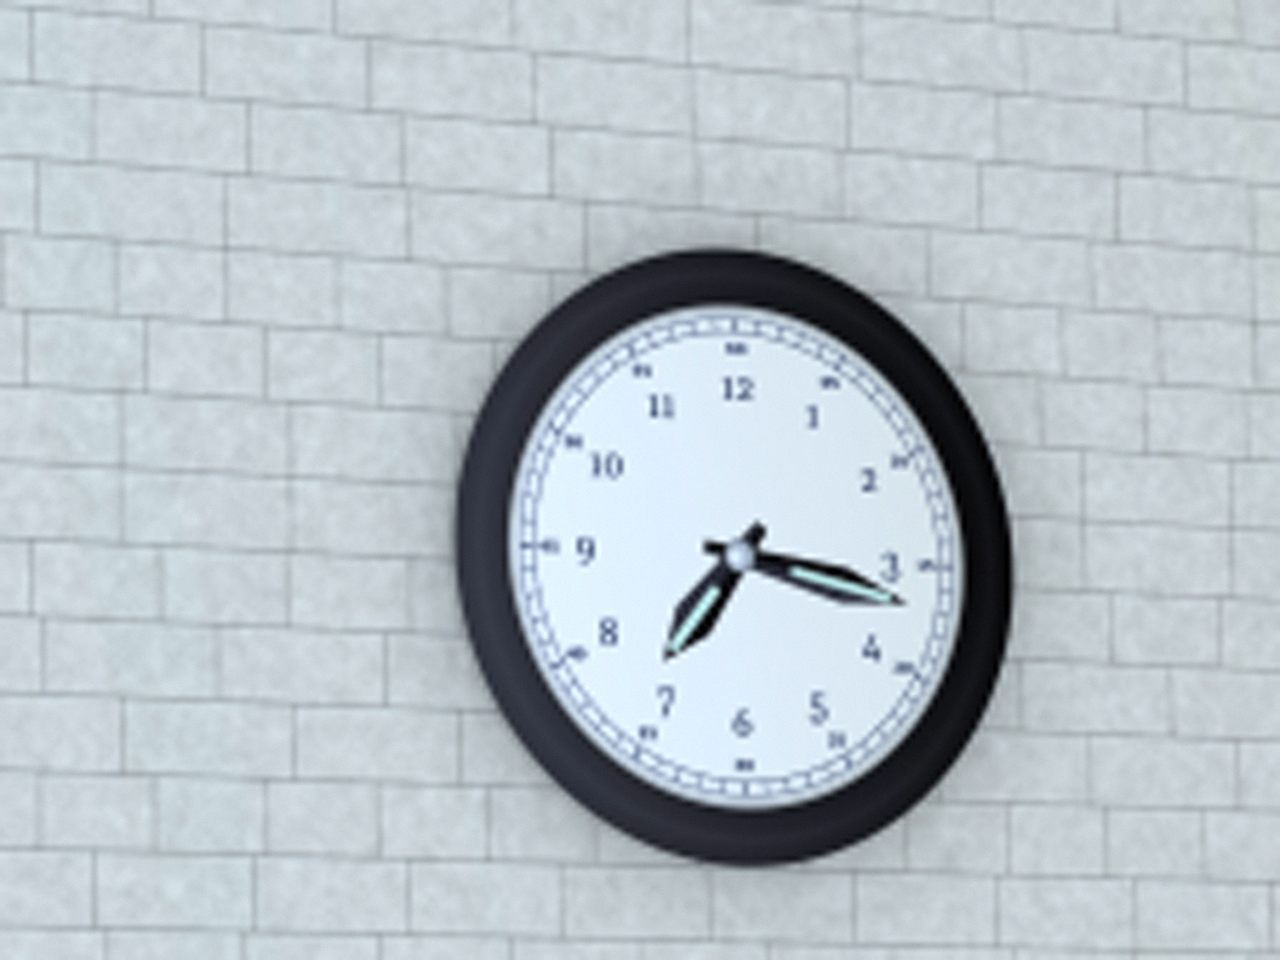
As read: 7:17
